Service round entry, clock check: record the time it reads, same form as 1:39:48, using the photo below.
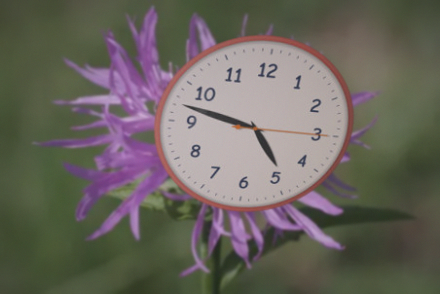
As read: 4:47:15
